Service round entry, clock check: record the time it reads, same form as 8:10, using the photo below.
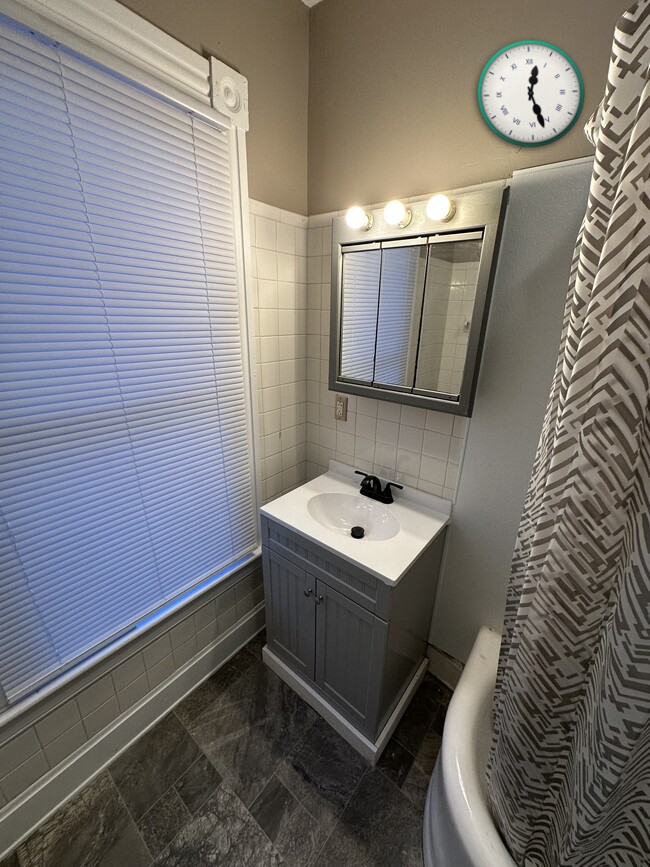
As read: 12:27
